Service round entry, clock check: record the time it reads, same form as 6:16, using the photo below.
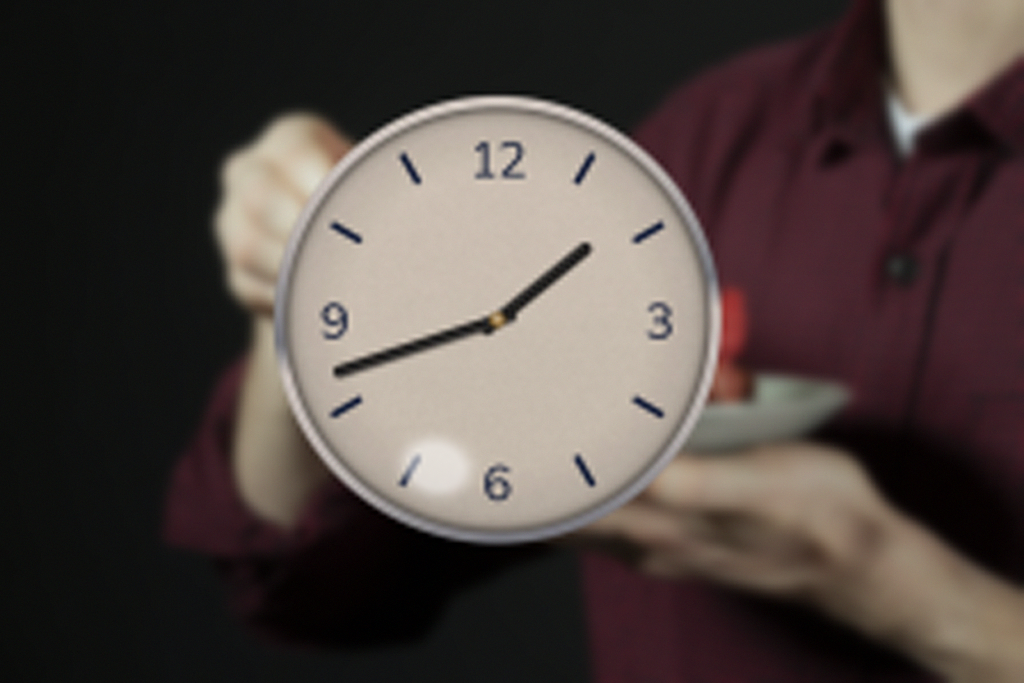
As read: 1:42
